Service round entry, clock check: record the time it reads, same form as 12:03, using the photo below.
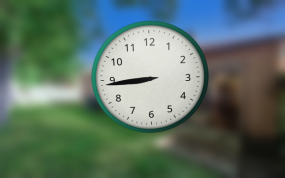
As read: 8:44
